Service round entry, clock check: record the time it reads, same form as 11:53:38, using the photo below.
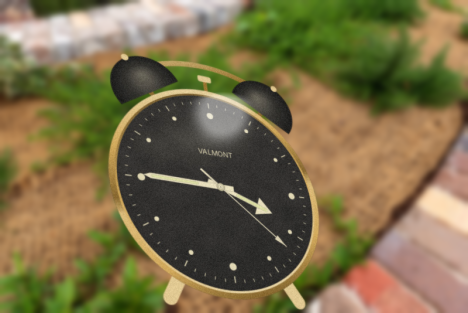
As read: 3:45:22
